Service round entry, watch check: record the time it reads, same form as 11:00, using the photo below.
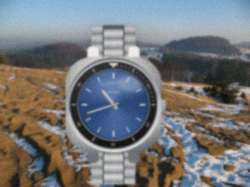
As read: 10:42
